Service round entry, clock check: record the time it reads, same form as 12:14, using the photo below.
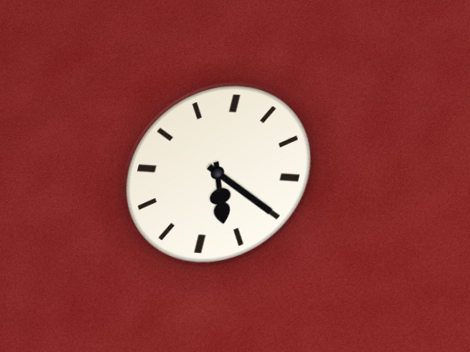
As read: 5:20
